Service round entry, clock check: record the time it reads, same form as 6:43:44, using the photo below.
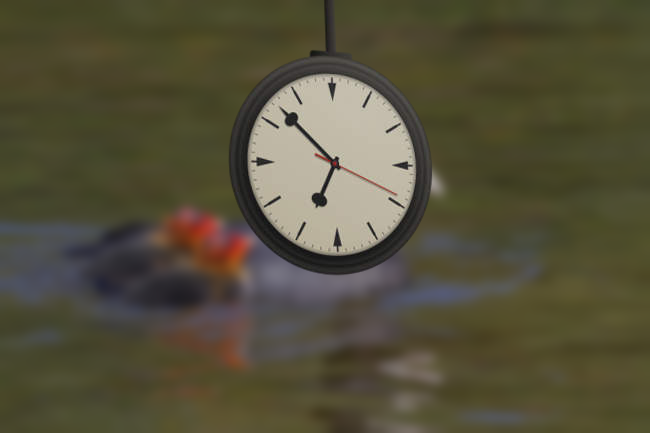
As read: 6:52:19
